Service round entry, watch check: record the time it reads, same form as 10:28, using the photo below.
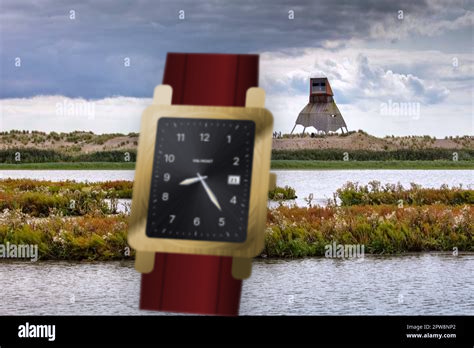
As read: 8:24
